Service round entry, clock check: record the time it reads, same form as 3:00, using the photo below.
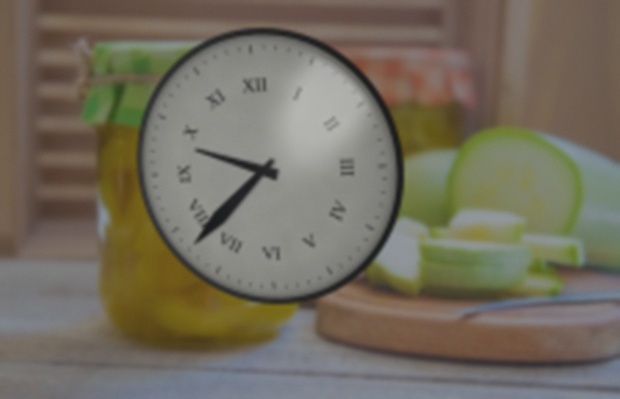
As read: 9:38
